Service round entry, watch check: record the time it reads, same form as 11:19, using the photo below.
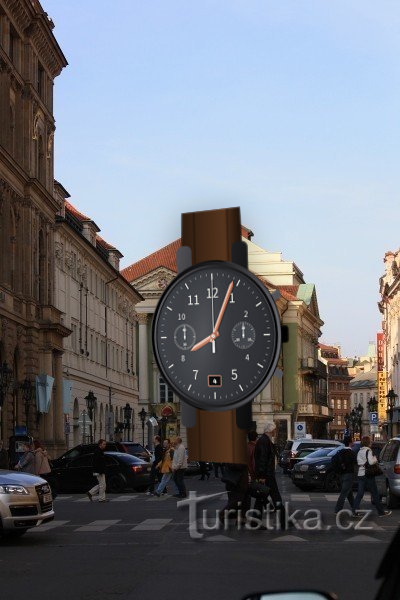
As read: 8:04
